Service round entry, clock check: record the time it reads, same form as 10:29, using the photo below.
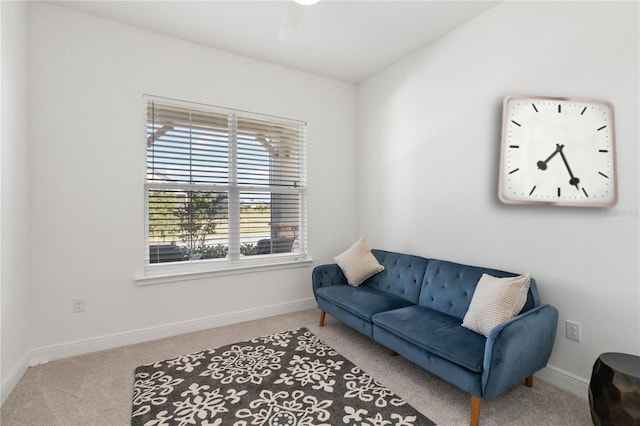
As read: 7:26
